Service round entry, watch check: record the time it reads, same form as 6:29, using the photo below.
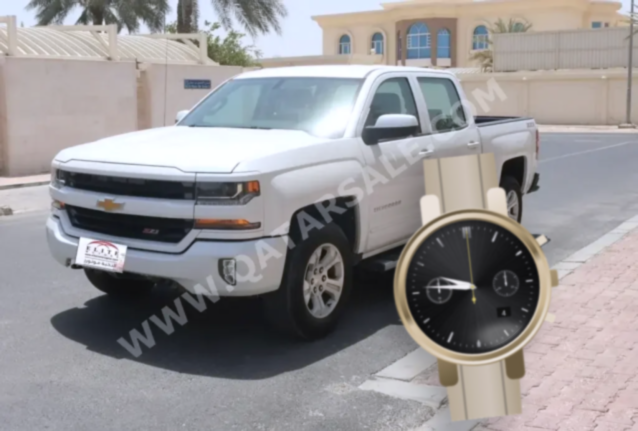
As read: 9:46
